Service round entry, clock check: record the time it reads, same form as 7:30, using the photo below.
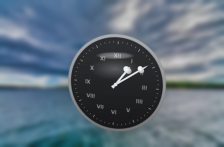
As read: 1:09
